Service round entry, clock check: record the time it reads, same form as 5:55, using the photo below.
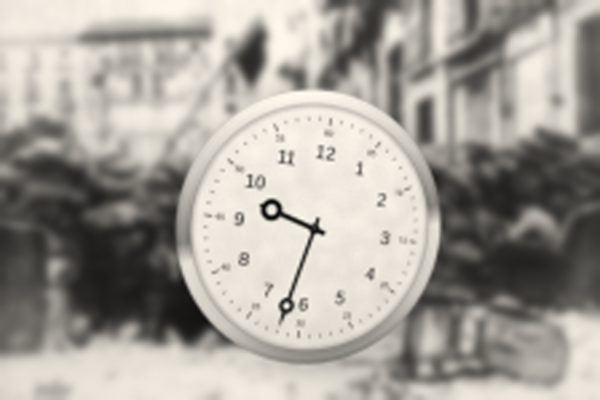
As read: 9:32
